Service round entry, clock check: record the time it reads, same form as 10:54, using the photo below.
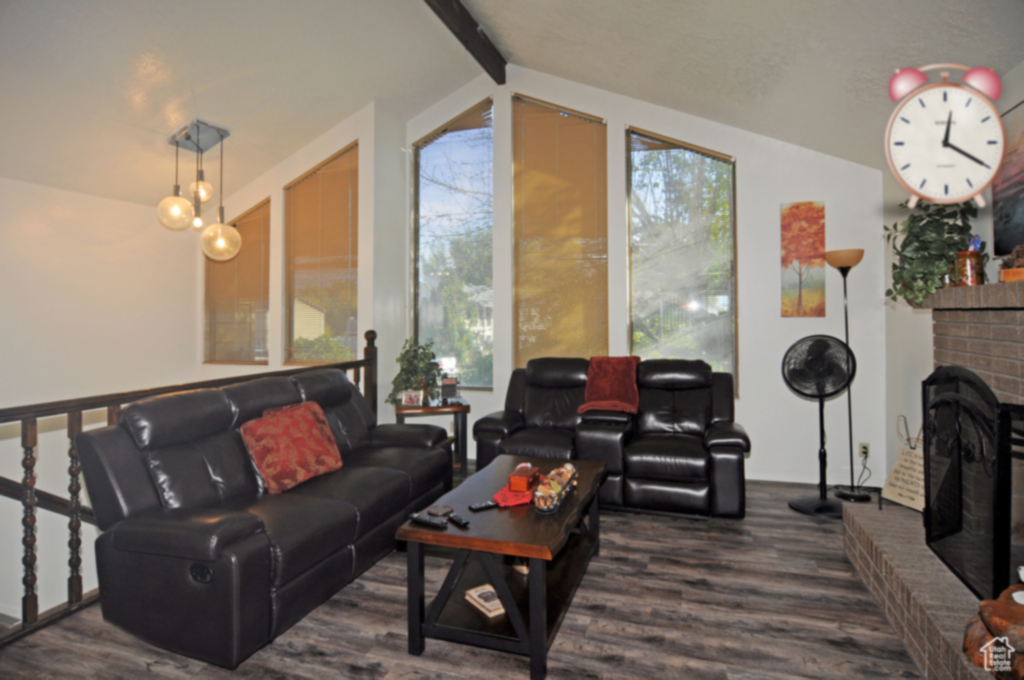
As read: 12:20
